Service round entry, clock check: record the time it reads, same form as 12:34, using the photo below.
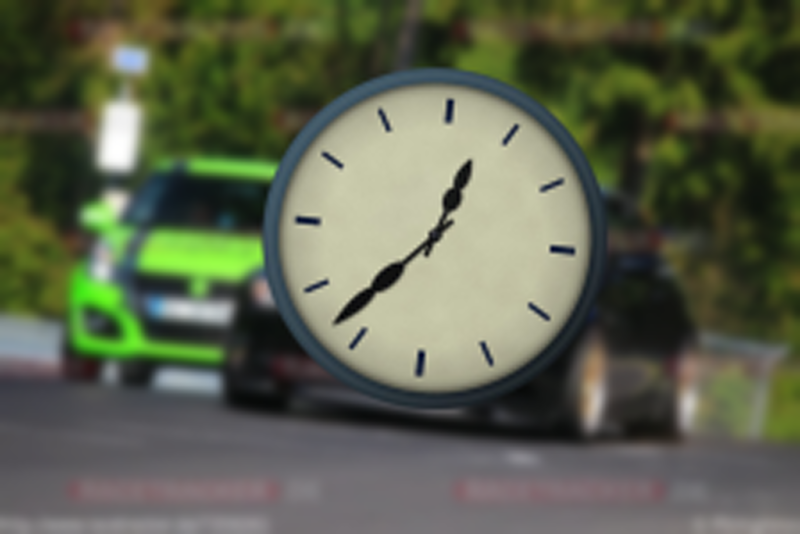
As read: 12:37
